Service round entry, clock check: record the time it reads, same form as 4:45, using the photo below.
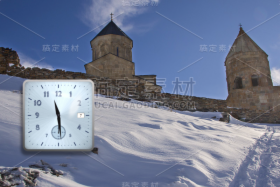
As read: 11:29
